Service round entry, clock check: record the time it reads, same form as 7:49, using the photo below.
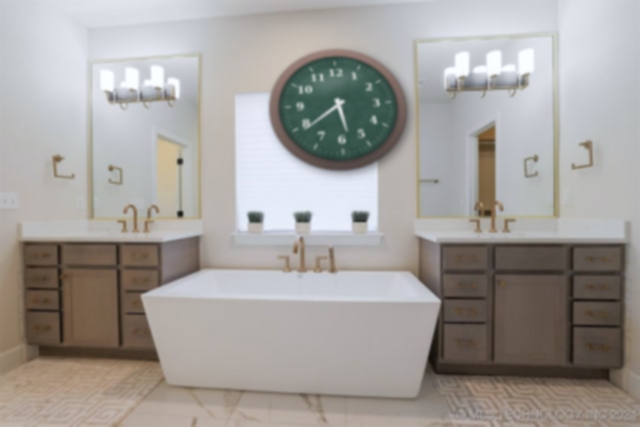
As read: 5:39
